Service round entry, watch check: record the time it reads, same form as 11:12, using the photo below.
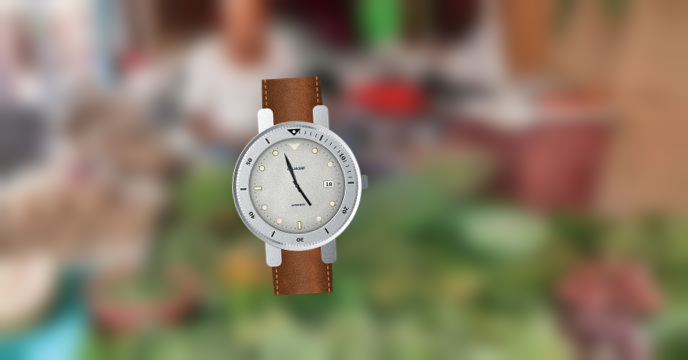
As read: 4:57
